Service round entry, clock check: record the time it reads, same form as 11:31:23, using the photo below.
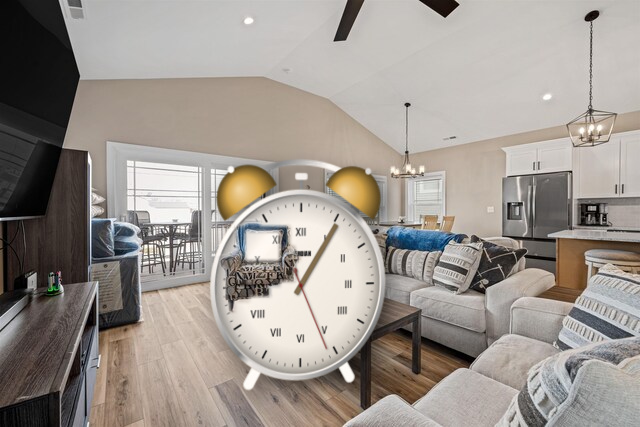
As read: 1:05:26
